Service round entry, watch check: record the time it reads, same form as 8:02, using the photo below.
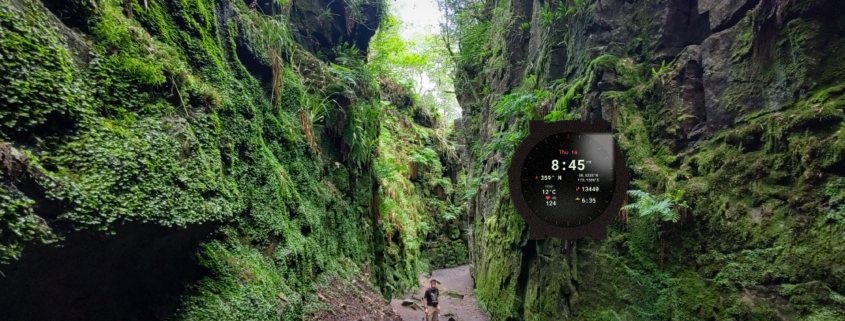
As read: 8:45
